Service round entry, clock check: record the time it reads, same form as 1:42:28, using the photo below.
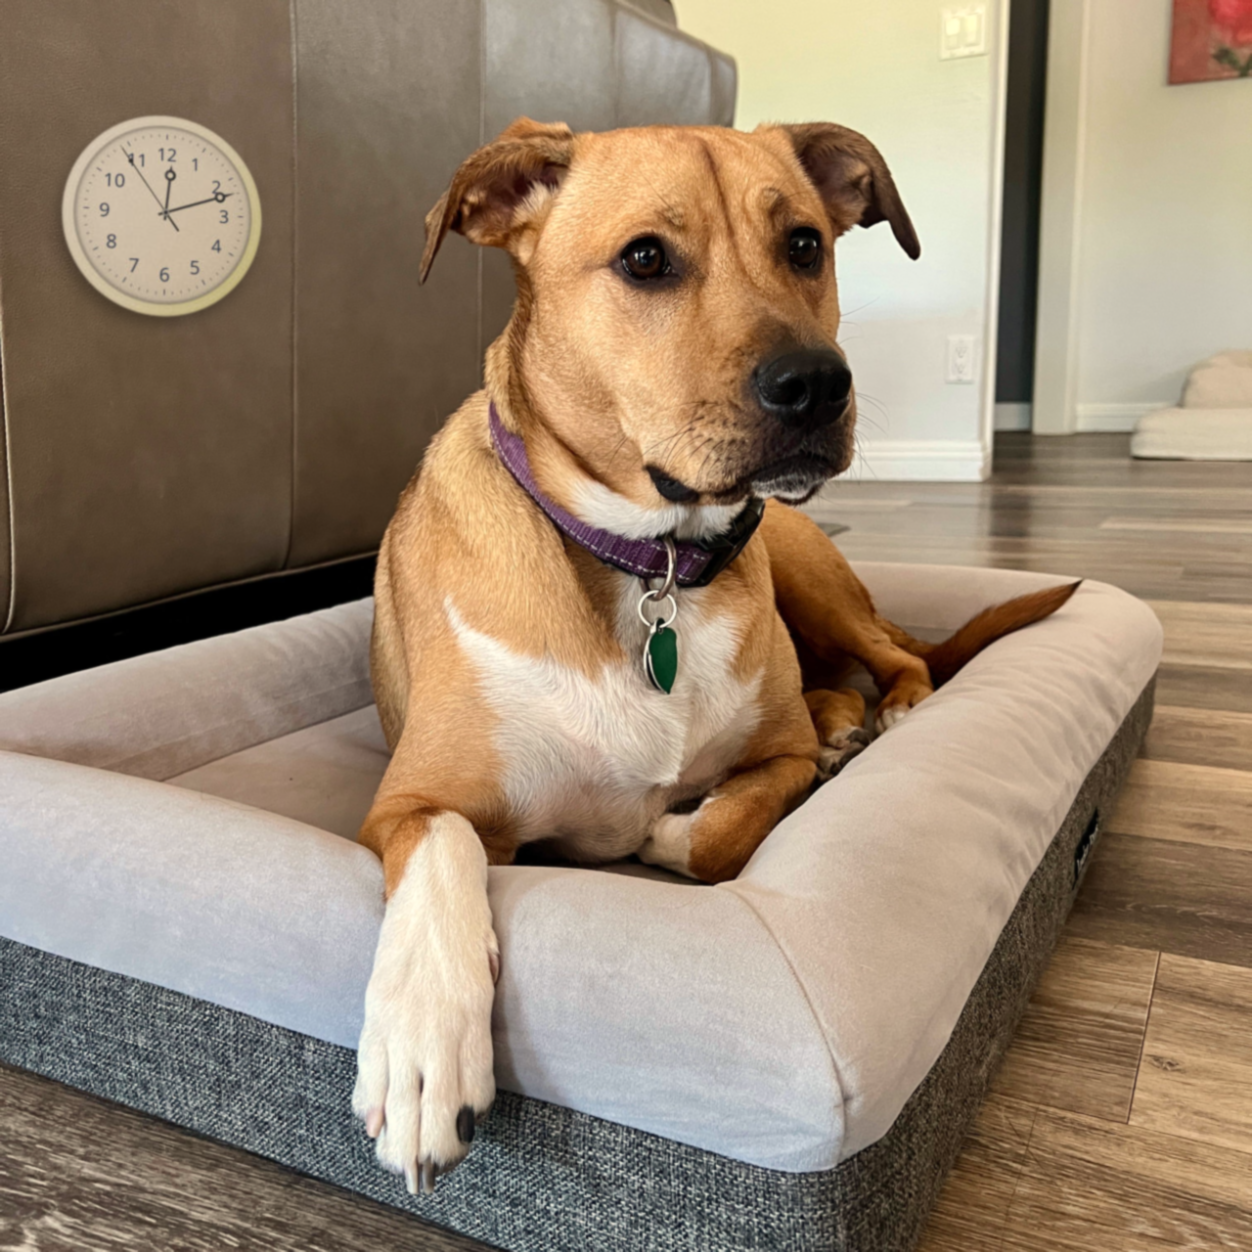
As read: 12:11:54
